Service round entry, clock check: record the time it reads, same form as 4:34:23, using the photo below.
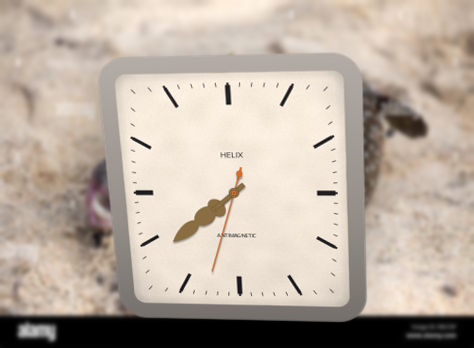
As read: 7:38:33
